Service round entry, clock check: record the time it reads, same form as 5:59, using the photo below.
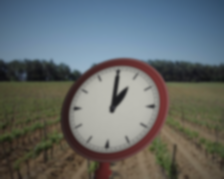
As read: 1:00
